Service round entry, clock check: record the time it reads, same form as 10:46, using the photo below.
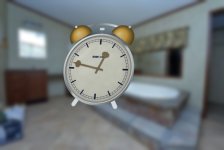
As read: 12:47
